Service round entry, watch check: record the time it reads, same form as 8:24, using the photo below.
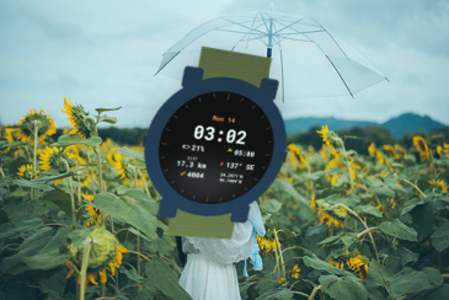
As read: 3:02
